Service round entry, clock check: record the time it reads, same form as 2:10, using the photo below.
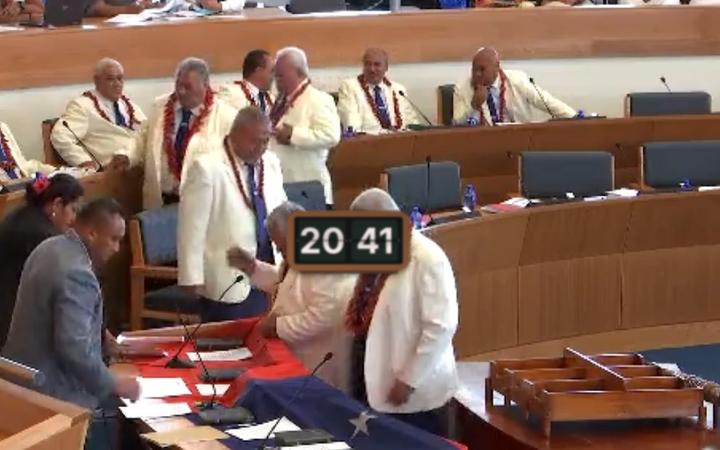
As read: 20:41
